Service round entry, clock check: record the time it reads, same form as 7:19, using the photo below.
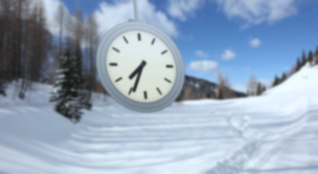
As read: 7:34
